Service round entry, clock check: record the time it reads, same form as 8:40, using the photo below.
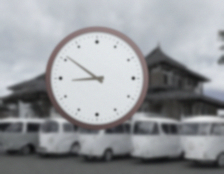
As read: 8:51
